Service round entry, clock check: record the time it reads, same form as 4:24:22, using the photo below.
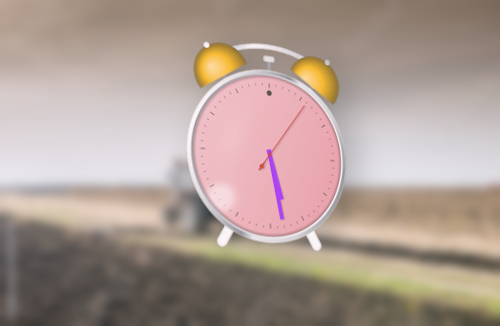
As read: 5:28:06
